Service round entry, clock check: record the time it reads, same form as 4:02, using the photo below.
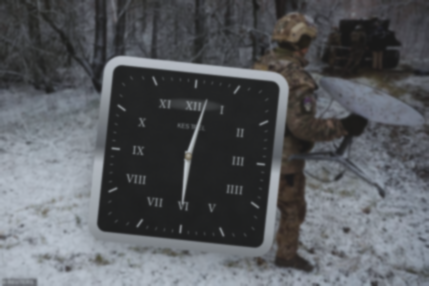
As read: 6:02
